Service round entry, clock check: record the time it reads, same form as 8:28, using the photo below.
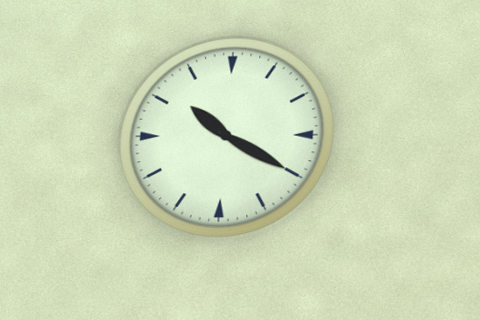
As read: 10:20
